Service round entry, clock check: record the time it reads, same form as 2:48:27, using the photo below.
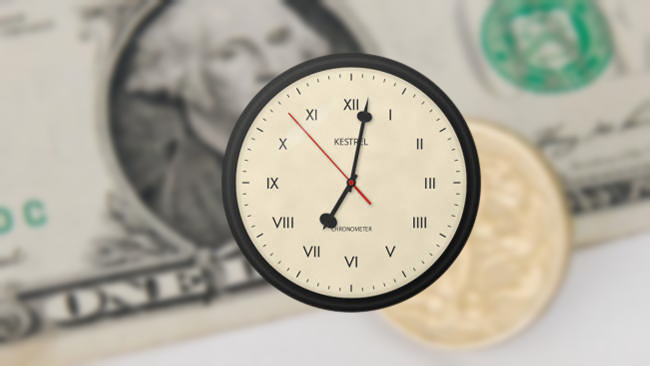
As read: 7:01:53
